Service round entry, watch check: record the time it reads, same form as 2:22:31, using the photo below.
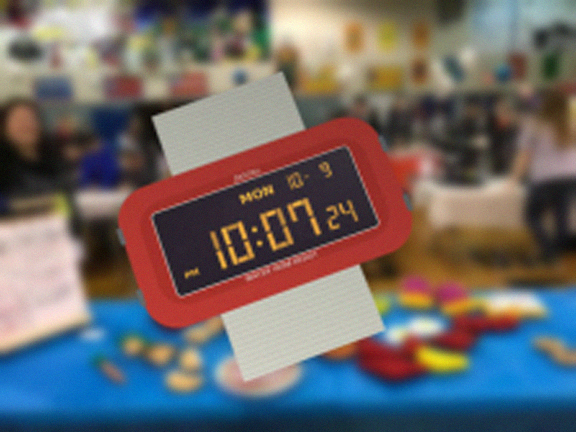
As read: 10:07:24
